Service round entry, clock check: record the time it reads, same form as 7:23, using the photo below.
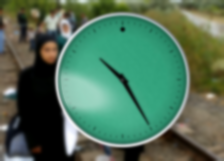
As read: 10:25
